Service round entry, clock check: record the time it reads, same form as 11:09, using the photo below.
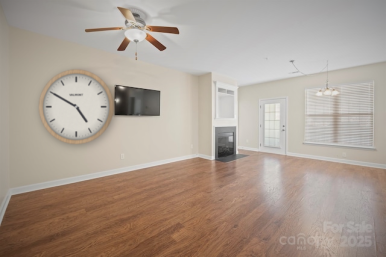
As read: 4:50
